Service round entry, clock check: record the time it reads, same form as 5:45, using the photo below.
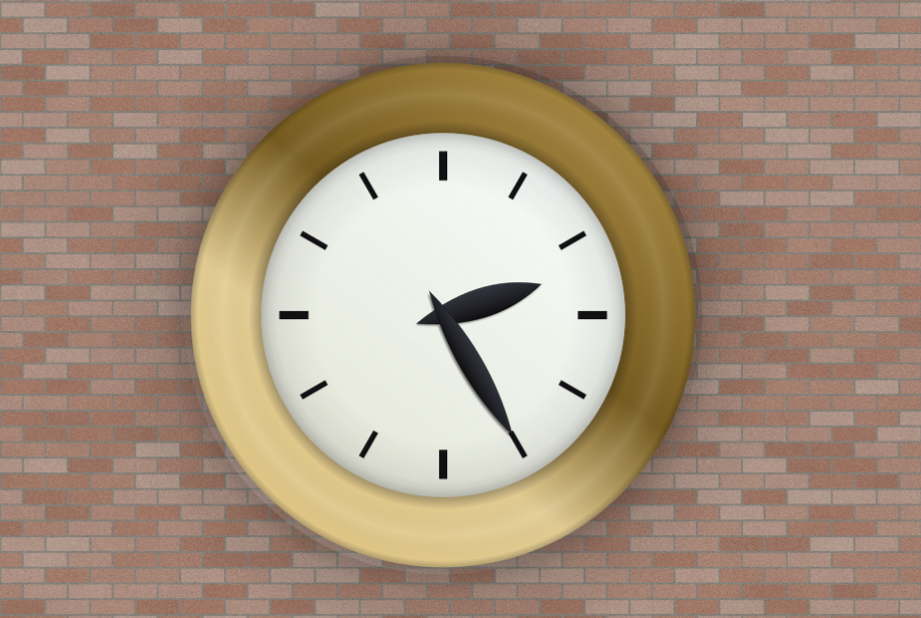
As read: 2:25
